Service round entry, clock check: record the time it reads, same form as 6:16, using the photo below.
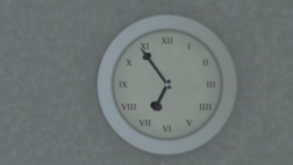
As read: 6:54
